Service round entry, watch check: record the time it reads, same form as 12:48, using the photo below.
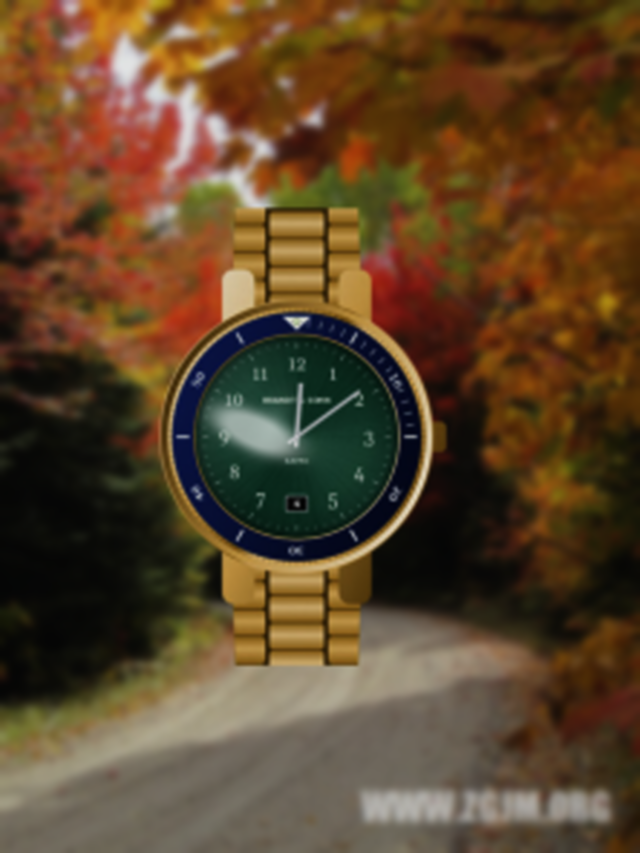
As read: 12:09
